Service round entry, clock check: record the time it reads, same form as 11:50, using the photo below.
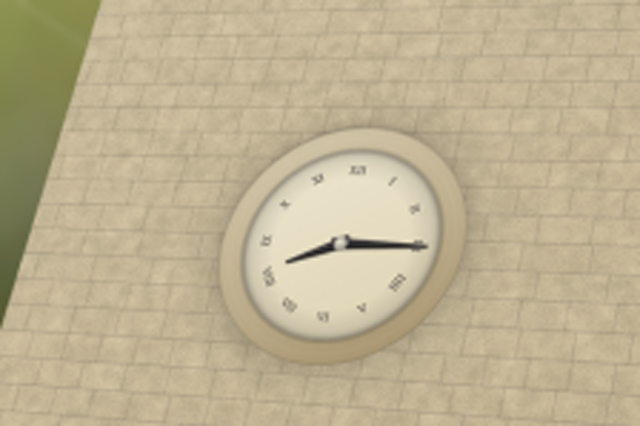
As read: 8:15
